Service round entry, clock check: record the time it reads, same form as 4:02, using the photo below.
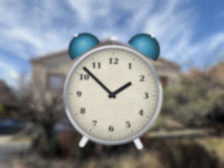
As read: 1:52
